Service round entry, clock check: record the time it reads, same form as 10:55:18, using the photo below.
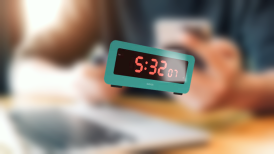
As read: 5:32:07
